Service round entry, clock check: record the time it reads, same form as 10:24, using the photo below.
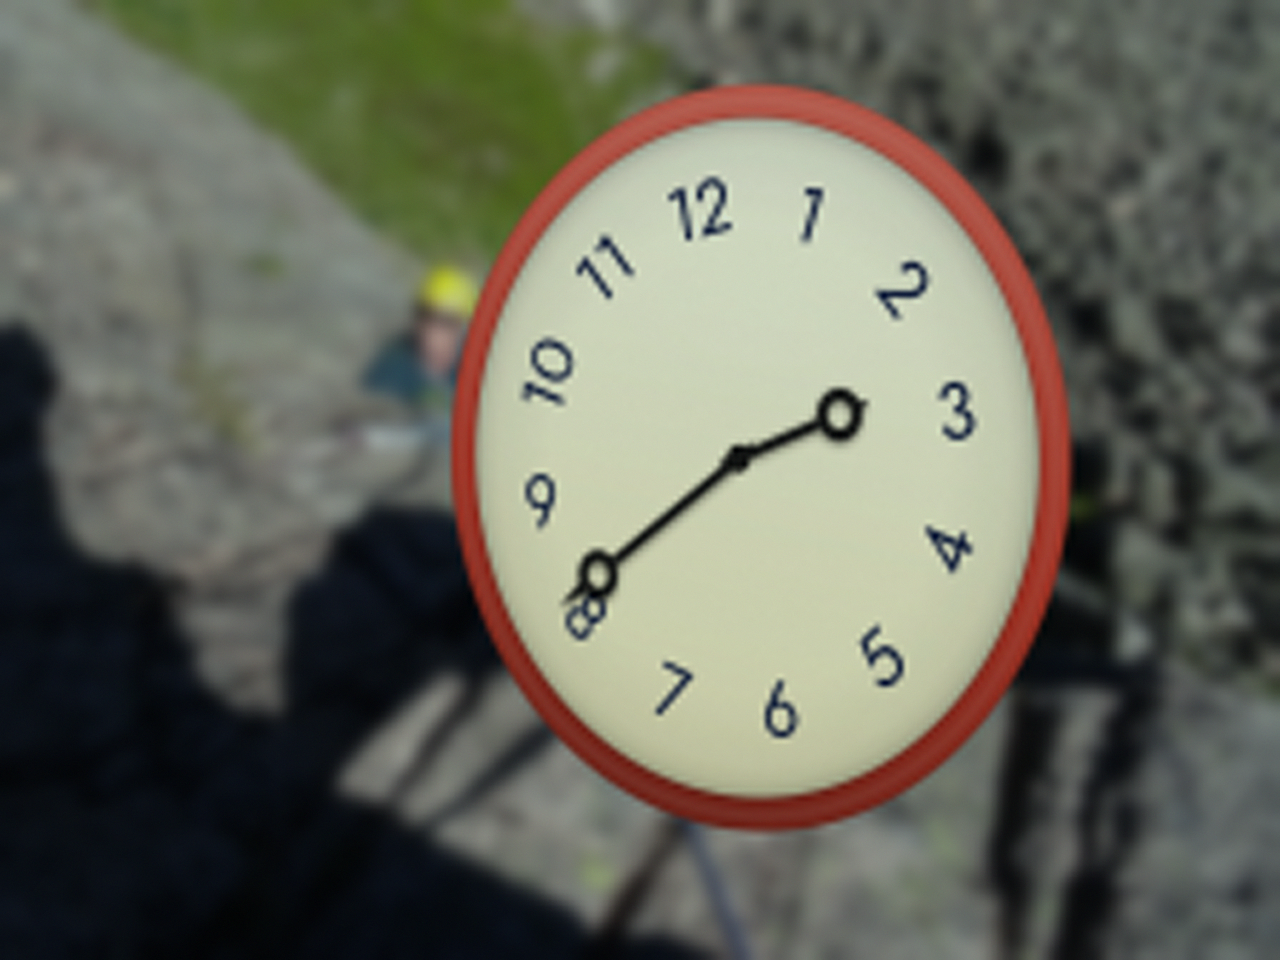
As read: 2:41
